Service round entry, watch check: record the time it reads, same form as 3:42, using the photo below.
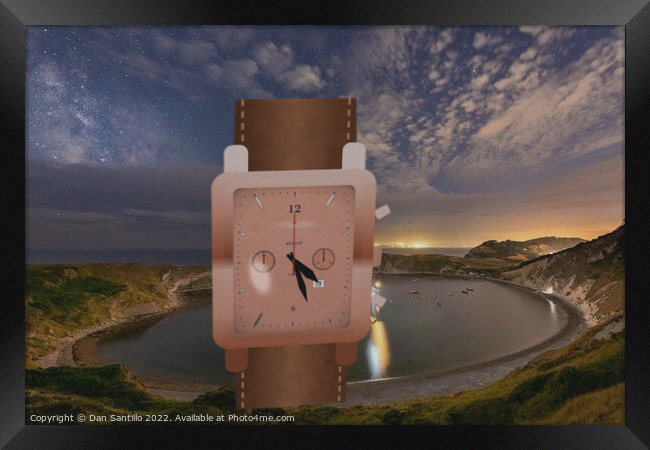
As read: 4:27
